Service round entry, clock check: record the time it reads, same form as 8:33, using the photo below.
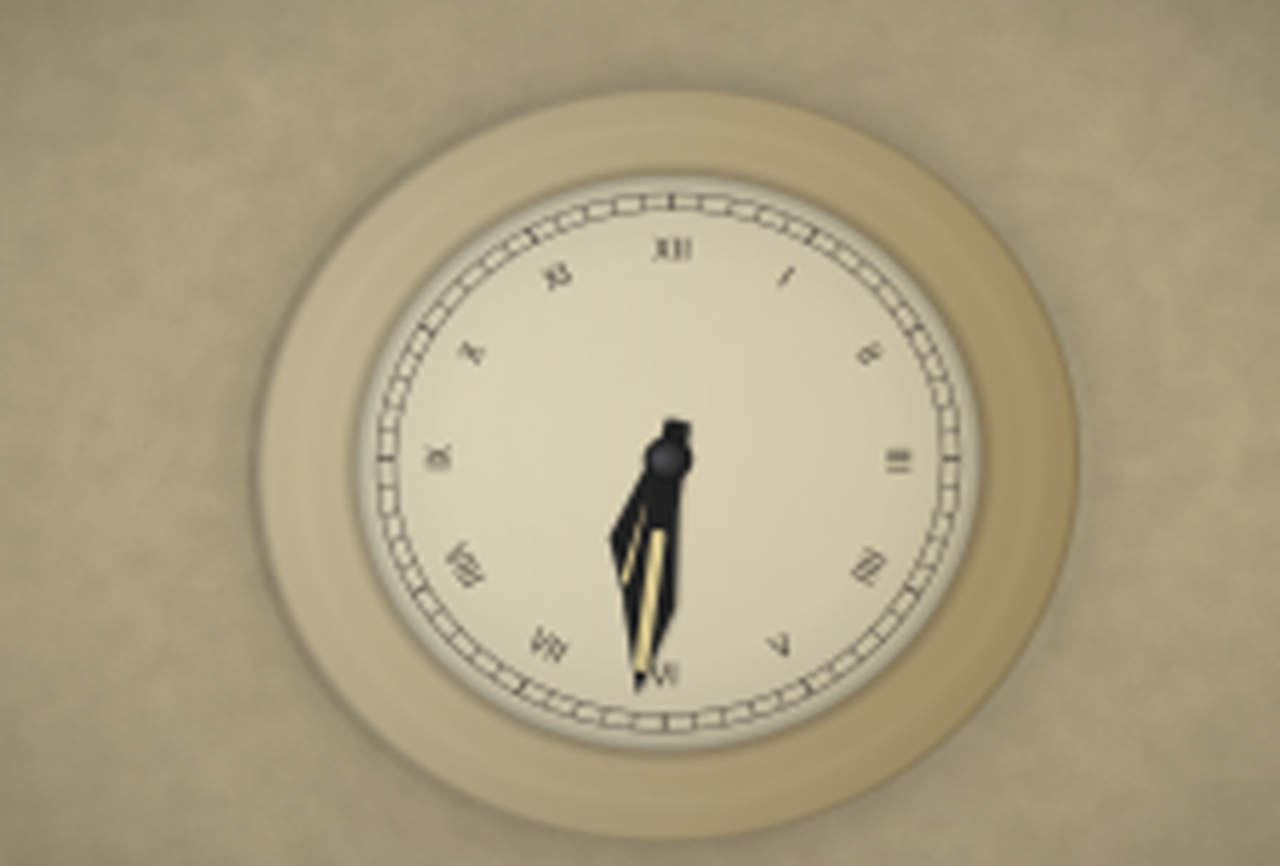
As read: 6:31
